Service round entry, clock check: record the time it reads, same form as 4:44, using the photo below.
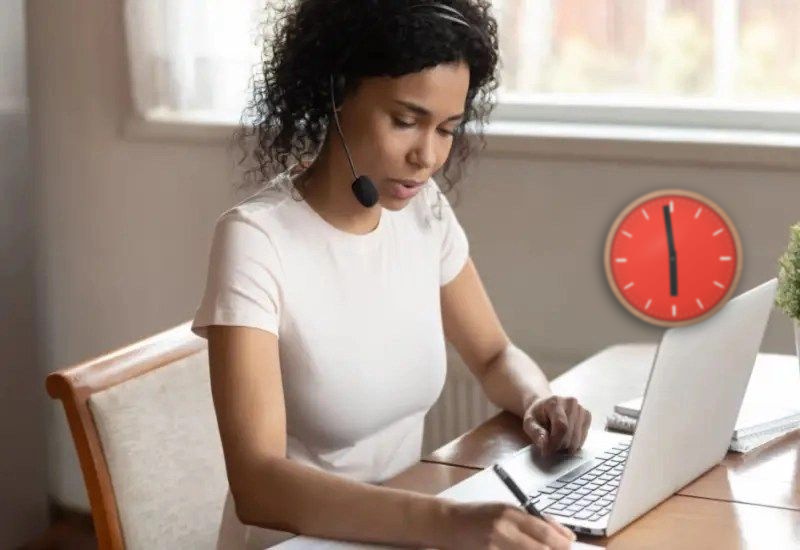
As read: 5:59
